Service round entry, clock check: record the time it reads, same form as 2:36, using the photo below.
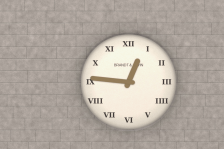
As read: 12:46
